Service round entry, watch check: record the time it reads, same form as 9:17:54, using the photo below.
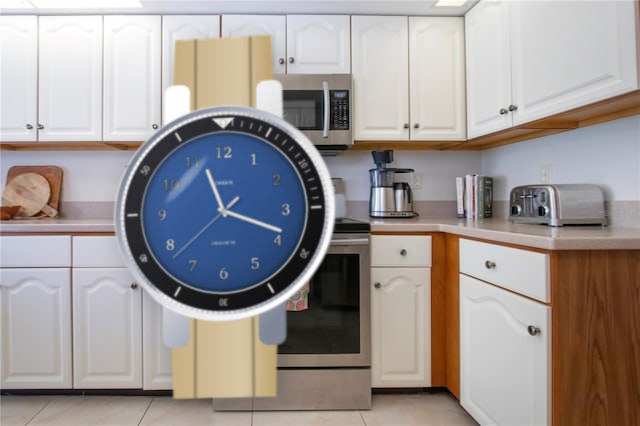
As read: 11:18:38
